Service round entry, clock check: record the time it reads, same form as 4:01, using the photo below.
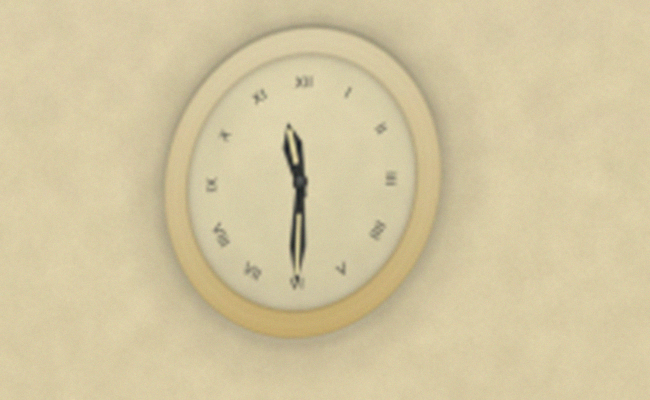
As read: 11:30
